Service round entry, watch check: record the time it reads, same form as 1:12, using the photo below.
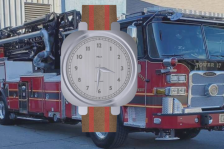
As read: 3:31
